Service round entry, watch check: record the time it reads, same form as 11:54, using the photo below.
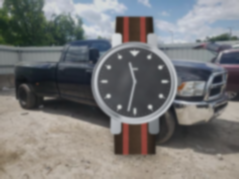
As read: 11:32
